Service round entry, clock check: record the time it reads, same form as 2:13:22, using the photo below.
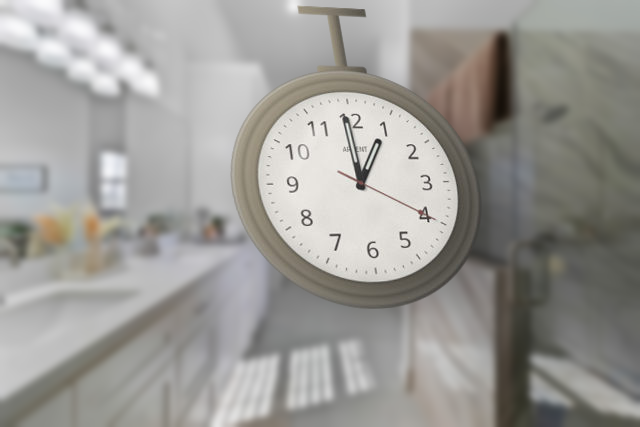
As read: 12:59:20
